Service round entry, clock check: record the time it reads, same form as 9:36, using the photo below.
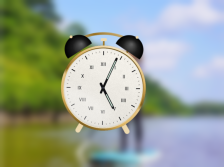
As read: 5:04
